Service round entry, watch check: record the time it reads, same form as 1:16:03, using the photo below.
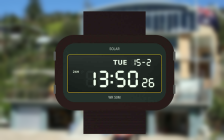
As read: 13:50:26
